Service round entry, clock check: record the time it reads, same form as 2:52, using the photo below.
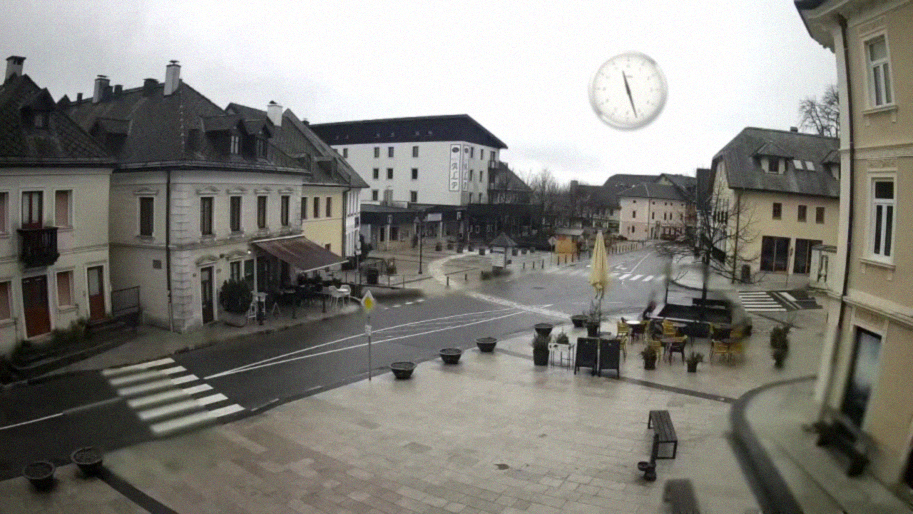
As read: 11:27
